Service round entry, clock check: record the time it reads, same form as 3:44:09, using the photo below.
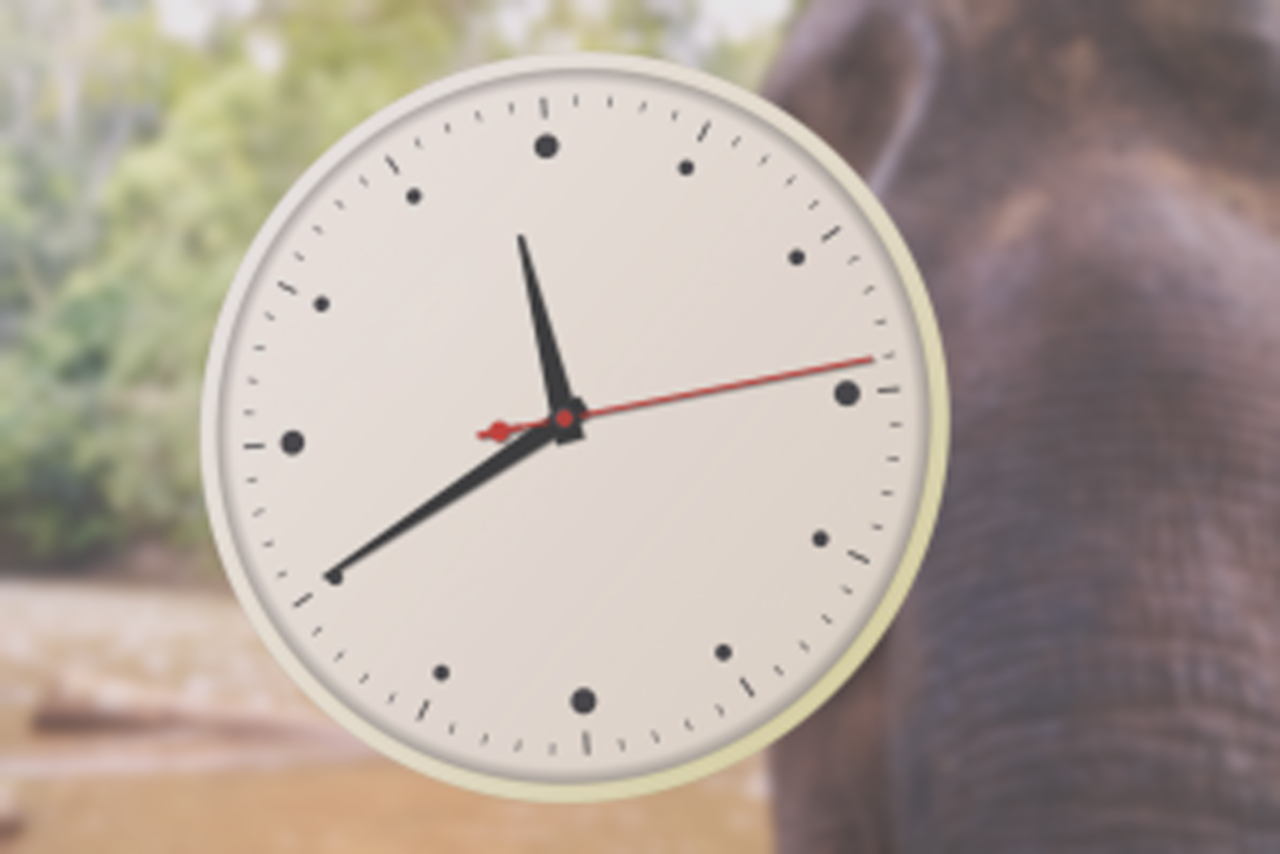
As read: 11:40:14
